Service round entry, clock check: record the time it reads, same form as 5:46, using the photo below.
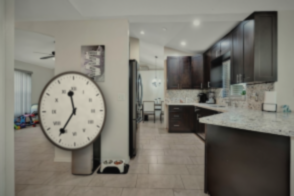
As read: 11:36
